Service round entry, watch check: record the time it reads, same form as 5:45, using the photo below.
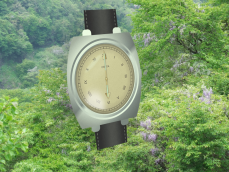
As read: 6:00
